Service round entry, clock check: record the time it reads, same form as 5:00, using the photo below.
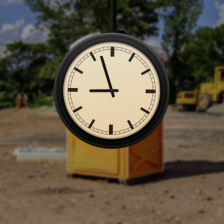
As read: 8:57
